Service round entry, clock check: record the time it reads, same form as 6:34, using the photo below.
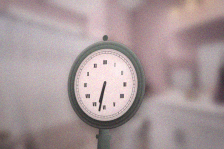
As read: 6:32
